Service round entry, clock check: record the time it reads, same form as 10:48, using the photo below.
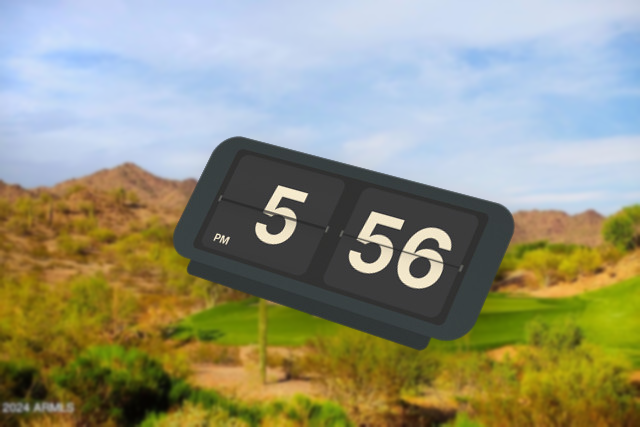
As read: 5:56
